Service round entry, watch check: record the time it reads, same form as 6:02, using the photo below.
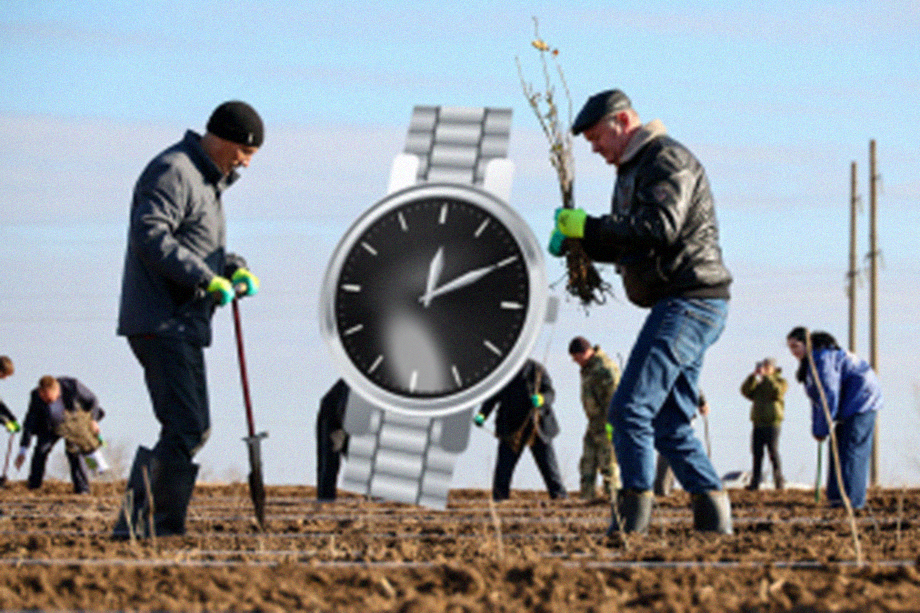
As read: 12:10
